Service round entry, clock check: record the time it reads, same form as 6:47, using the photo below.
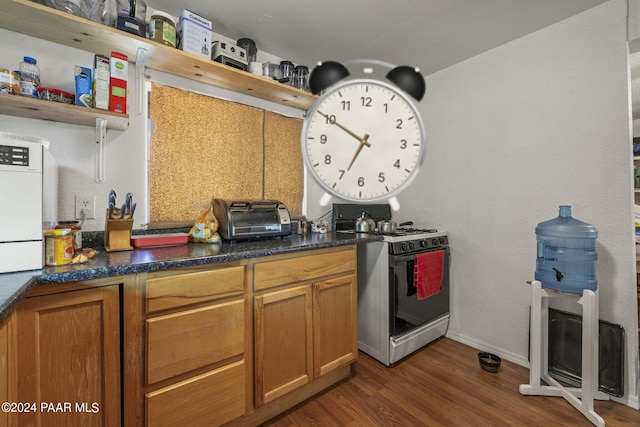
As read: 6:50
